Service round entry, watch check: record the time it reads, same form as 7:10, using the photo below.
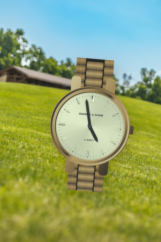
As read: 4:58
